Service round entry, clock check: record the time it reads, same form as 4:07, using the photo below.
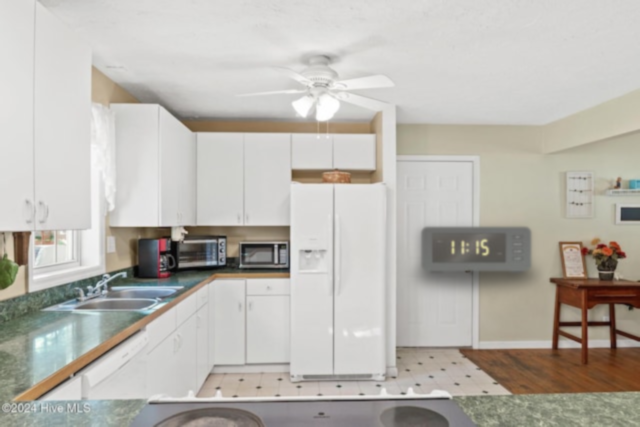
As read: 11:15
